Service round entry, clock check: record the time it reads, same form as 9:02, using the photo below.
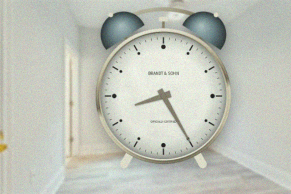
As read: 8:25
